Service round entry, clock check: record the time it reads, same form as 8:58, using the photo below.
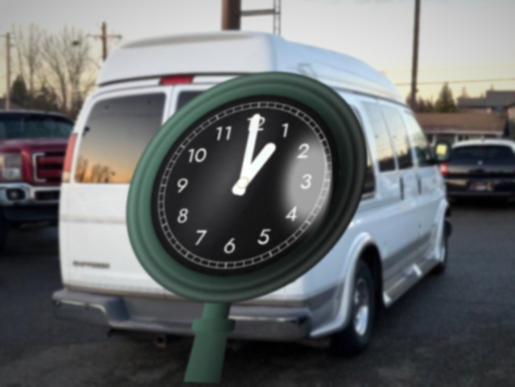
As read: 1:00
